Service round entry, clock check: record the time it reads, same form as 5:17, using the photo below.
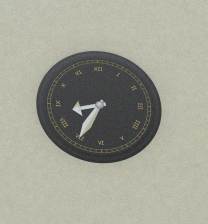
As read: 8:35
